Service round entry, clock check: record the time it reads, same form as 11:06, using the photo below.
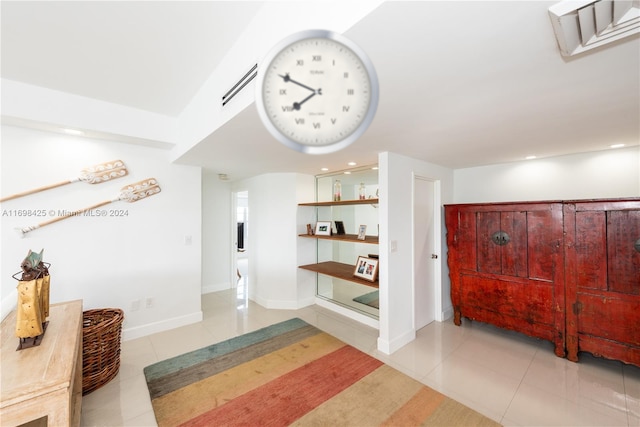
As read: 7:49
